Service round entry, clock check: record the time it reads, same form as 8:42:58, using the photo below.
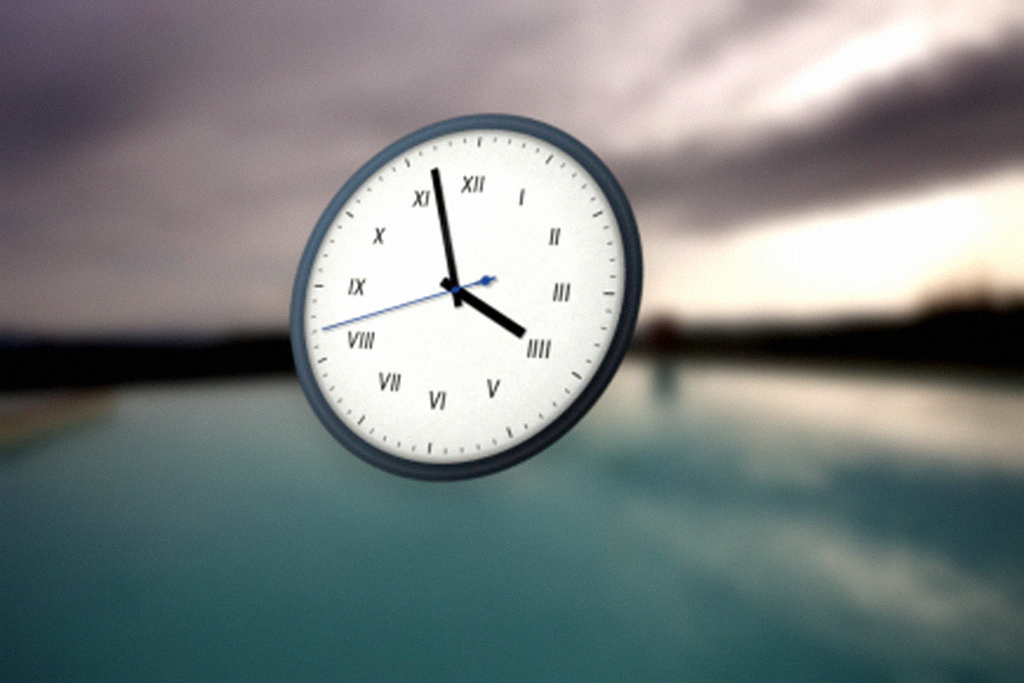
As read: 3:56:42
